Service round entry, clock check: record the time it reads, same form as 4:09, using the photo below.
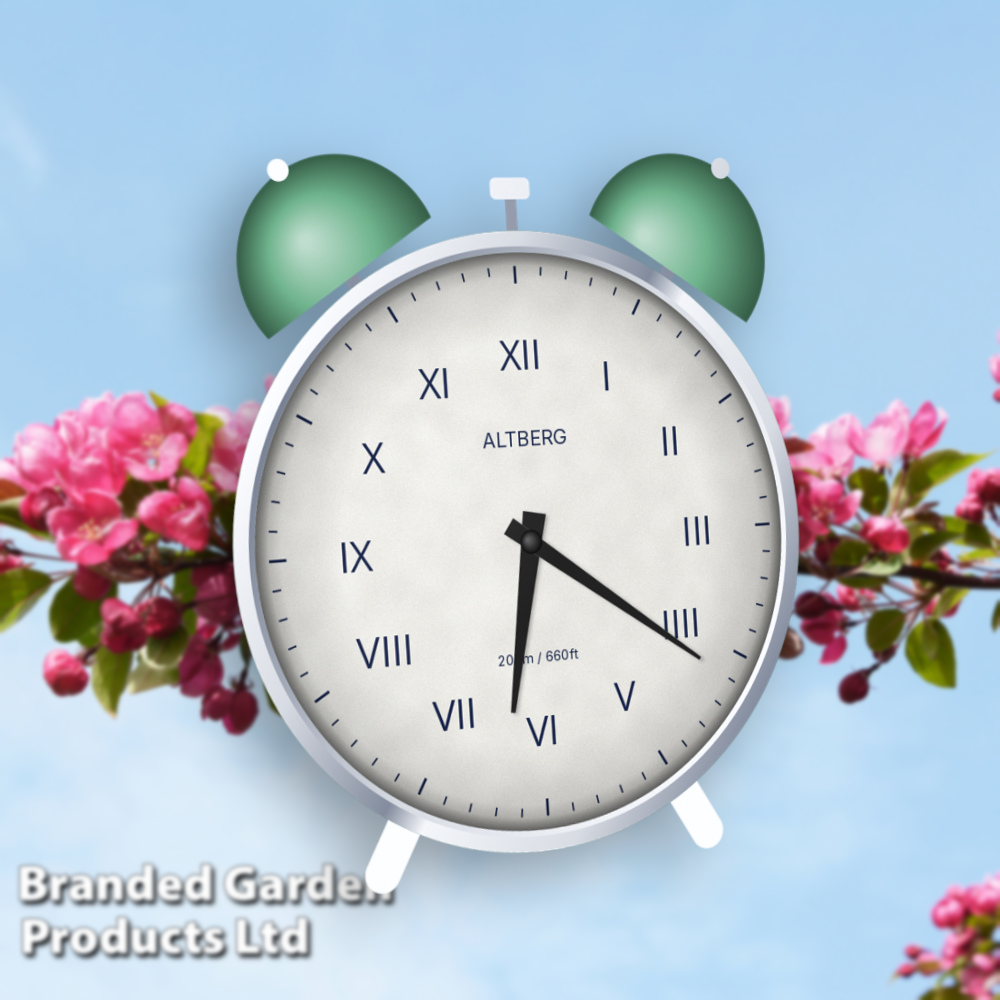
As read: 6:21
